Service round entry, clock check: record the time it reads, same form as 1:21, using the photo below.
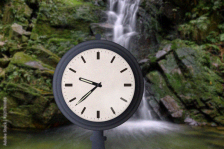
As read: 9:38
